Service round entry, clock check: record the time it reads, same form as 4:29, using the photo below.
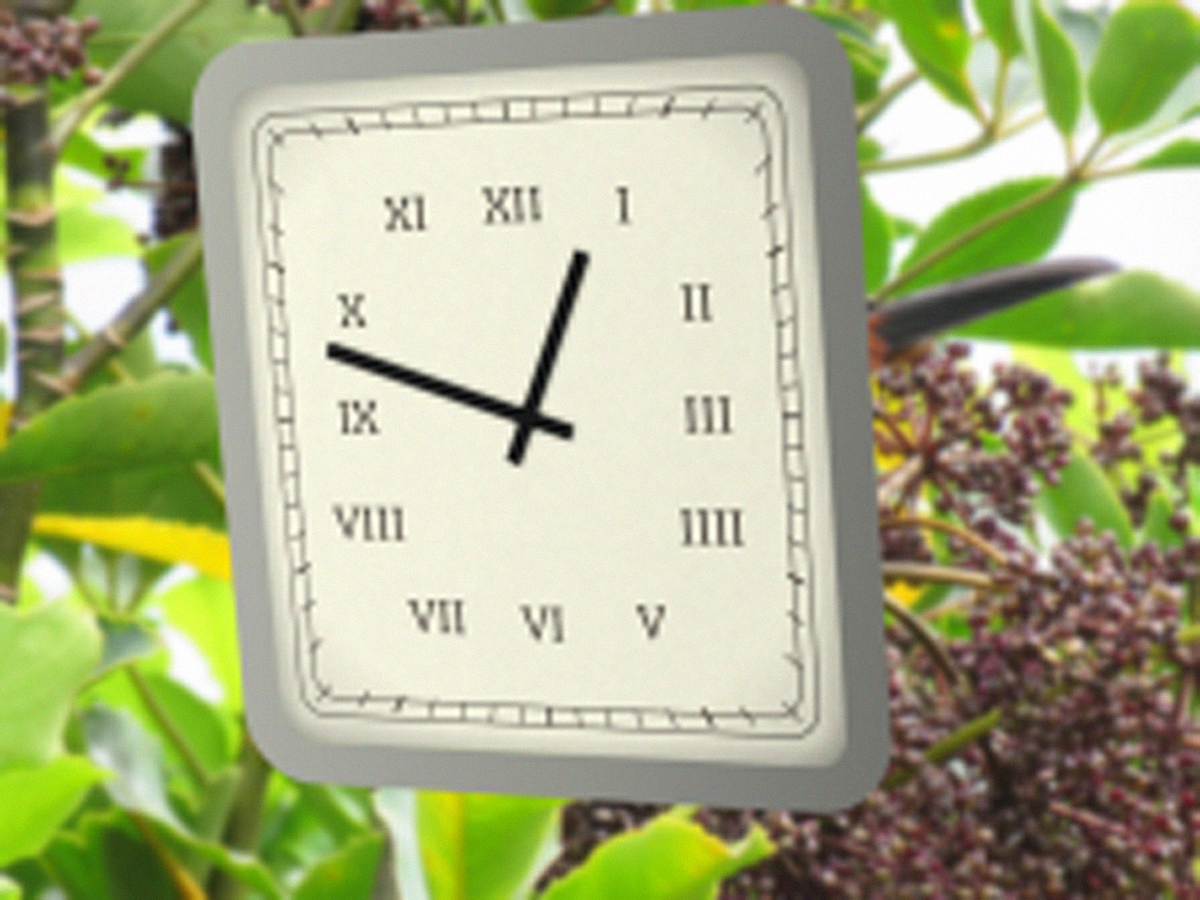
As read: 12:48
